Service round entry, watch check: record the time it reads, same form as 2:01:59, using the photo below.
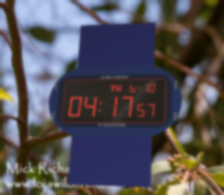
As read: 4:17:57
